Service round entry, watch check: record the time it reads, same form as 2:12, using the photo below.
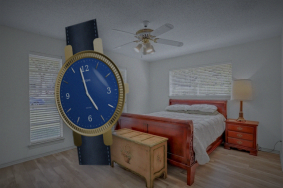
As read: 4:58
